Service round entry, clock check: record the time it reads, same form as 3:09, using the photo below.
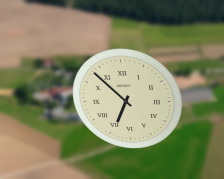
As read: 6:53
